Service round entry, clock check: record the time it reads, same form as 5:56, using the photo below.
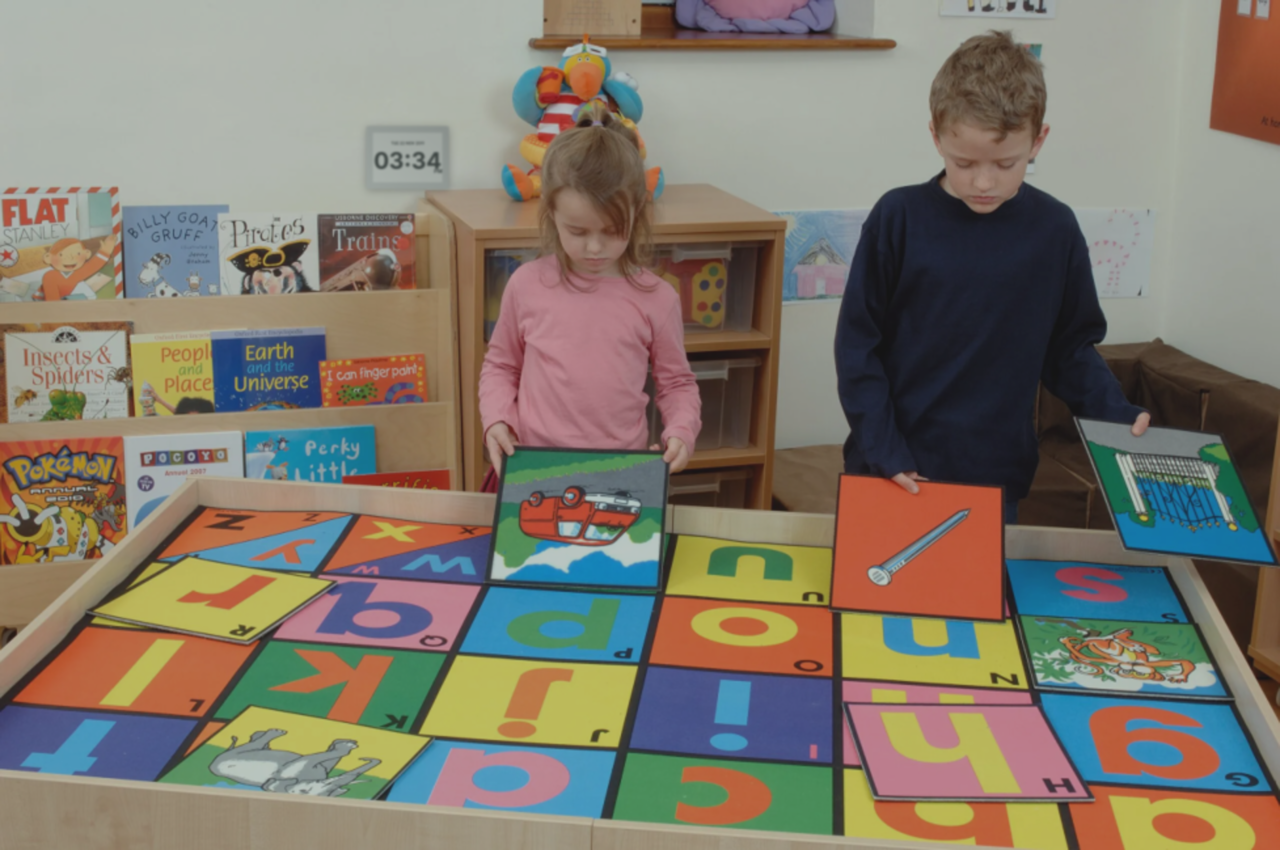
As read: 3:34
